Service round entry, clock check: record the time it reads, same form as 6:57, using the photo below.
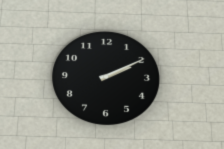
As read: 2:10
